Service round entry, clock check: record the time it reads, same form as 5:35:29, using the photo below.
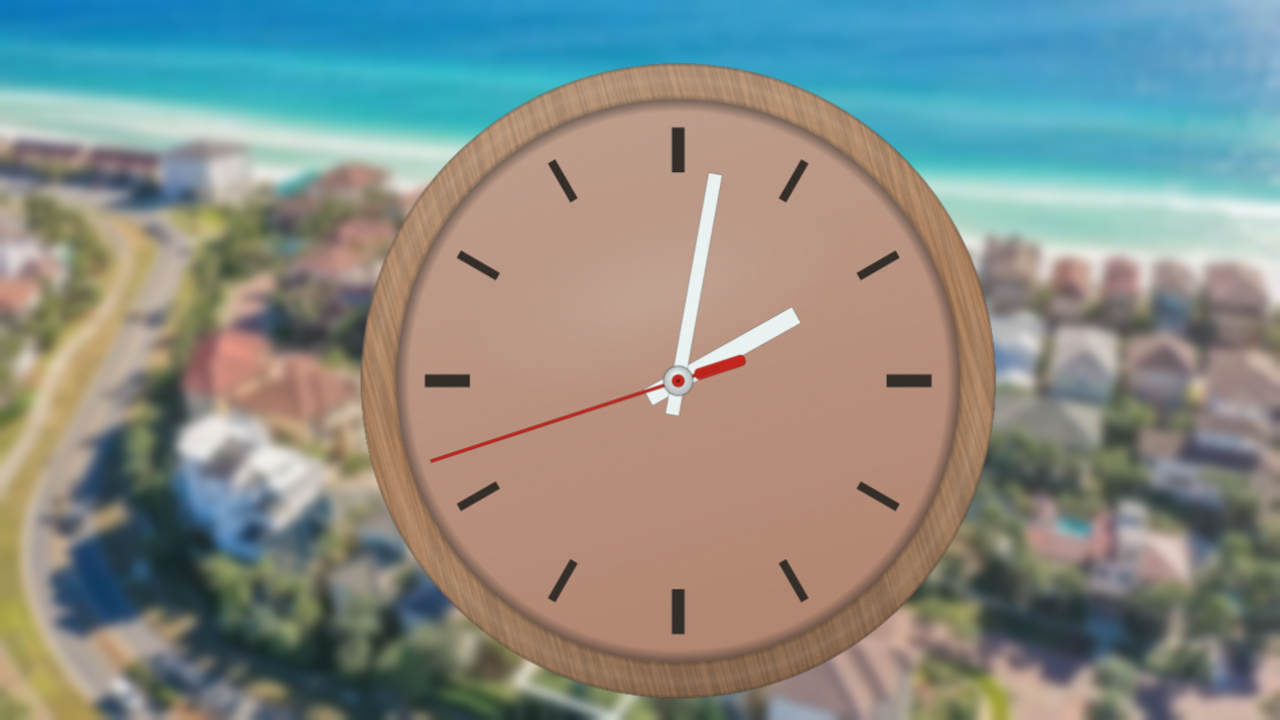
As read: 2:01:42
